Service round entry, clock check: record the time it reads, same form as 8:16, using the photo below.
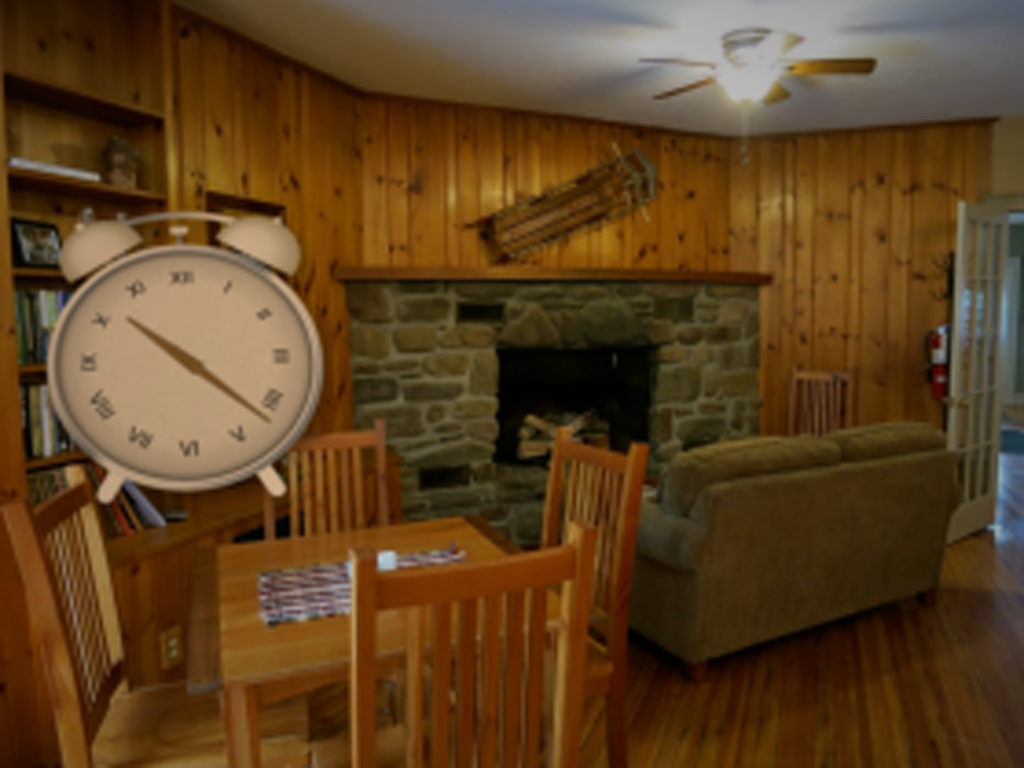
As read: 10:22
